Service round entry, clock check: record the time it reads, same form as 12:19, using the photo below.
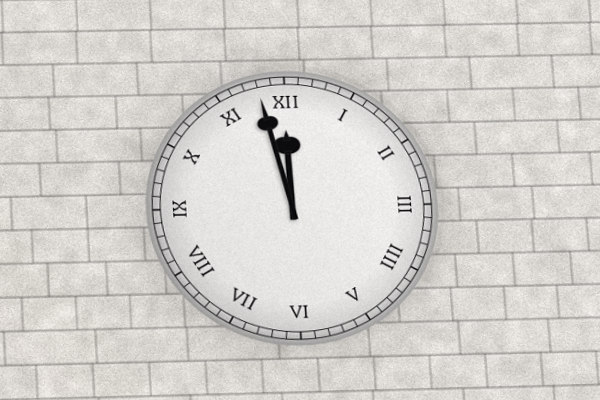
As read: 11:58
